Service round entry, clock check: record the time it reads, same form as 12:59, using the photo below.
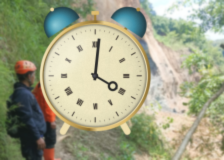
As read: 4:01
